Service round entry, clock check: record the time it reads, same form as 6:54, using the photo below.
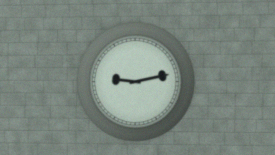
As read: 9:13
